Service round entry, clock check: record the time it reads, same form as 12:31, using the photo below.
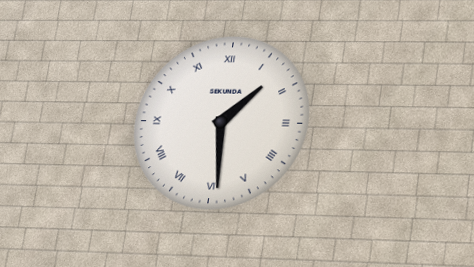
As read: 1:29
